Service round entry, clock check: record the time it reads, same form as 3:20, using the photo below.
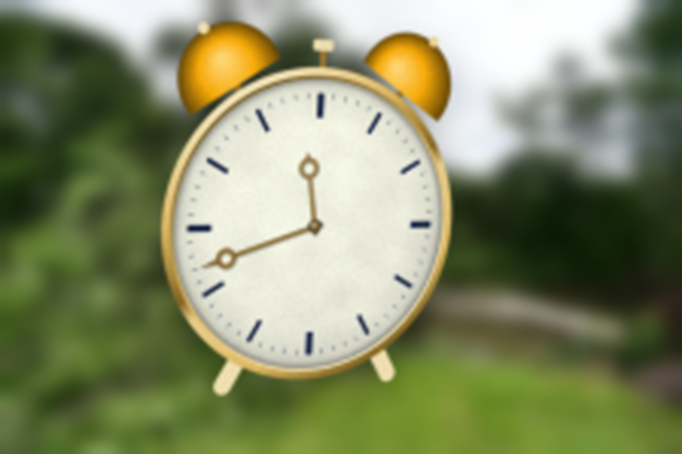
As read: 11:42
